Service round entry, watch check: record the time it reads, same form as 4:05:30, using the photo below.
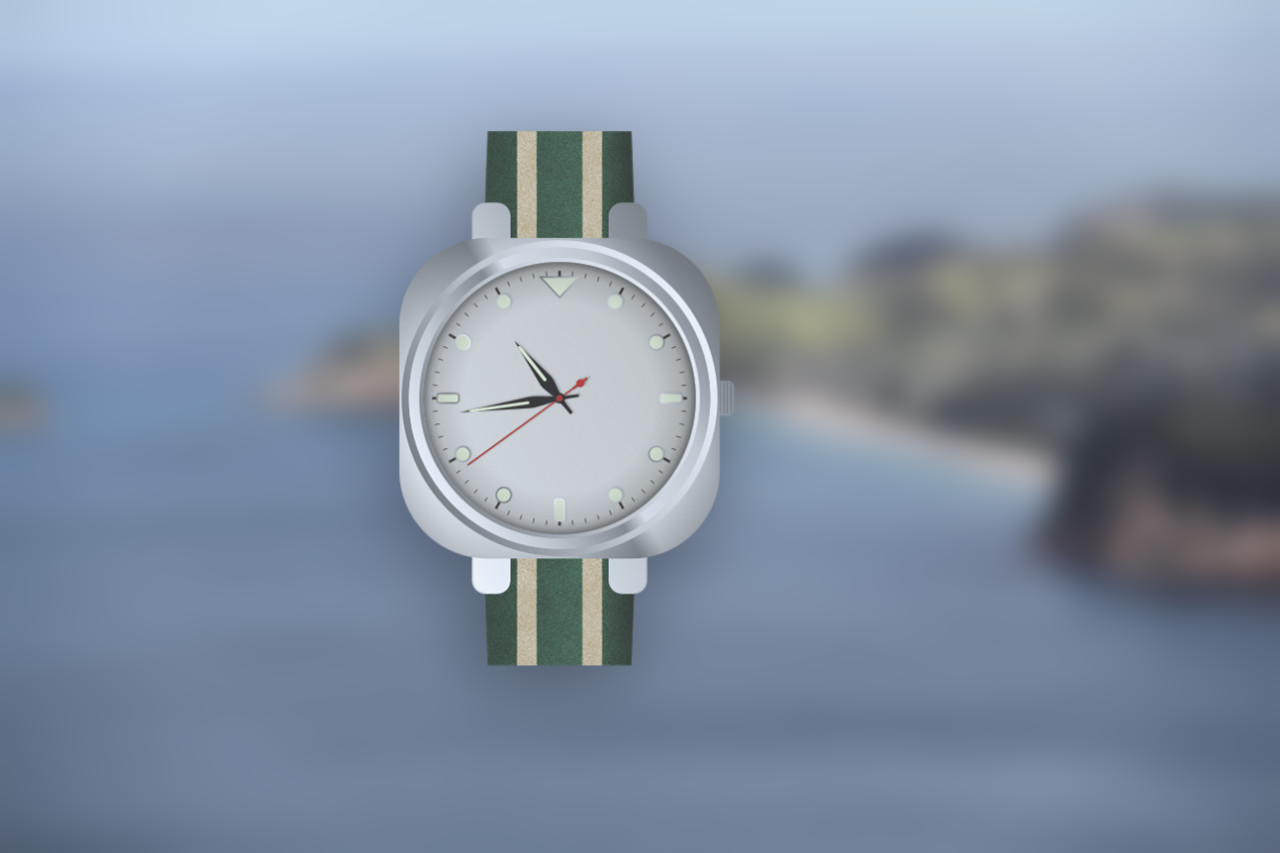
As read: 10:43:39
